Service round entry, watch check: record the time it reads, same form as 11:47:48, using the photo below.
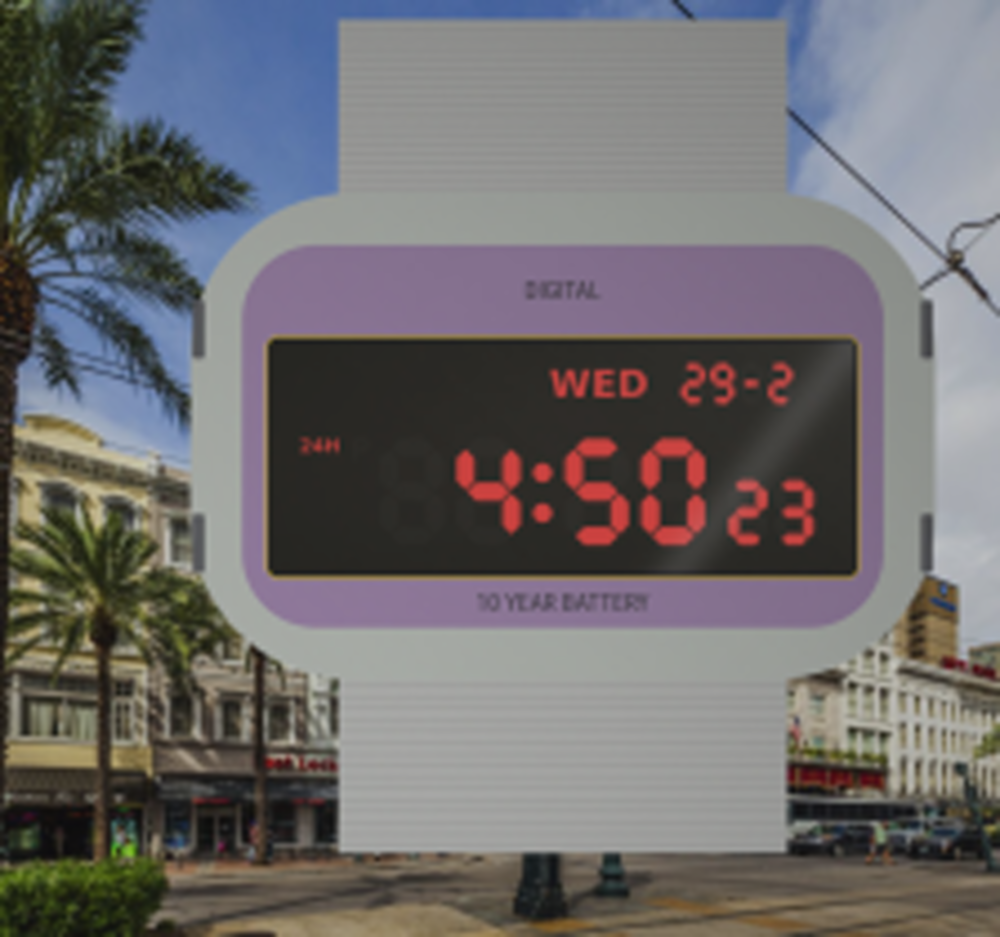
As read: 4:50:23
